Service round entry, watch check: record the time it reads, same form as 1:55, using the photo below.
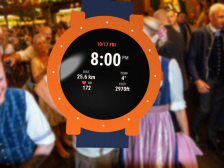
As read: 8:00
